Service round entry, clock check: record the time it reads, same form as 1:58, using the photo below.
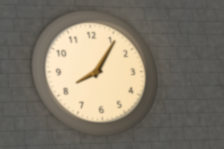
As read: 8:06
